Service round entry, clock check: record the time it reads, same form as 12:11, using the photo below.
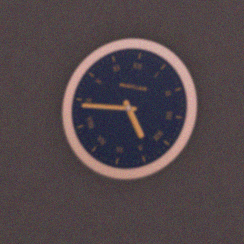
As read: 4:44
